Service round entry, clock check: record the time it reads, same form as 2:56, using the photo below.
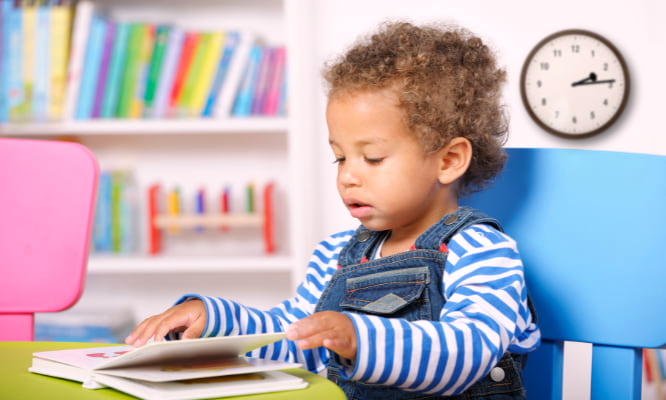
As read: 2:14
